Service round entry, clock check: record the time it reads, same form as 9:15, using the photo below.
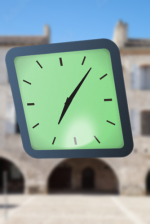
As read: 7:07
